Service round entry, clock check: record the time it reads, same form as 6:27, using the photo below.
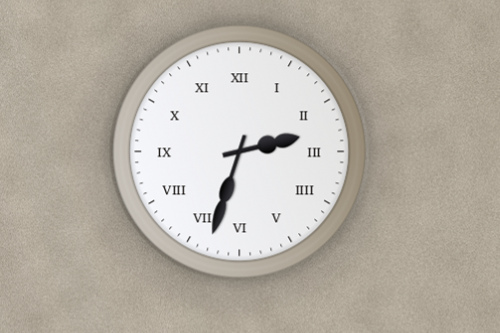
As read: 2:33
